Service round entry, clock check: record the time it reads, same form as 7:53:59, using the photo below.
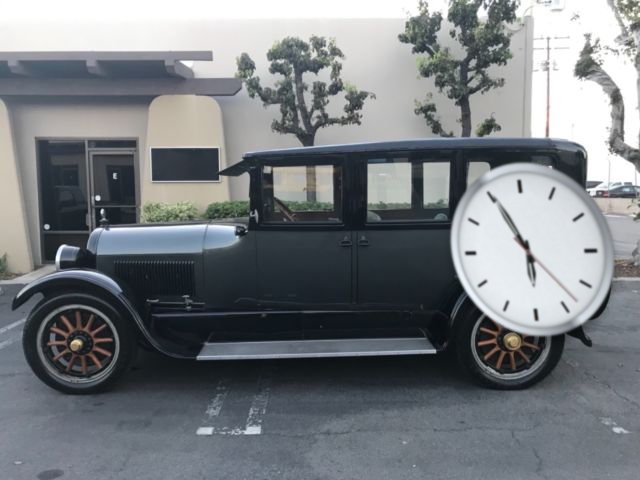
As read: 5:55:23
